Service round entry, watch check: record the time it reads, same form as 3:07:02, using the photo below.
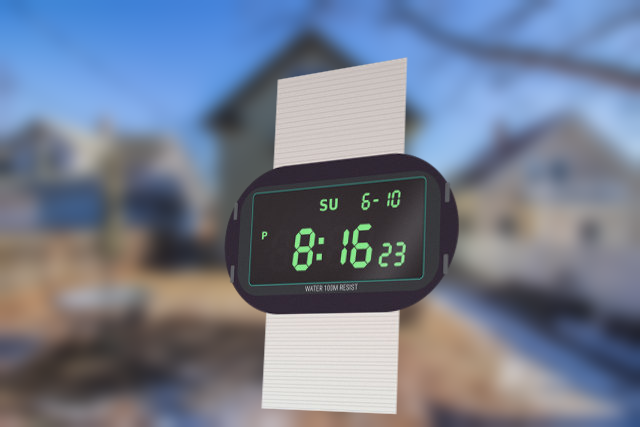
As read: 8:16:23
